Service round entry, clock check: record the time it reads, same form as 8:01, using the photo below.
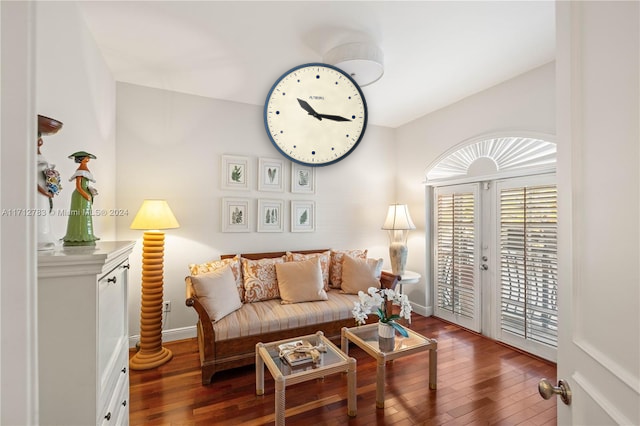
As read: 10:16
